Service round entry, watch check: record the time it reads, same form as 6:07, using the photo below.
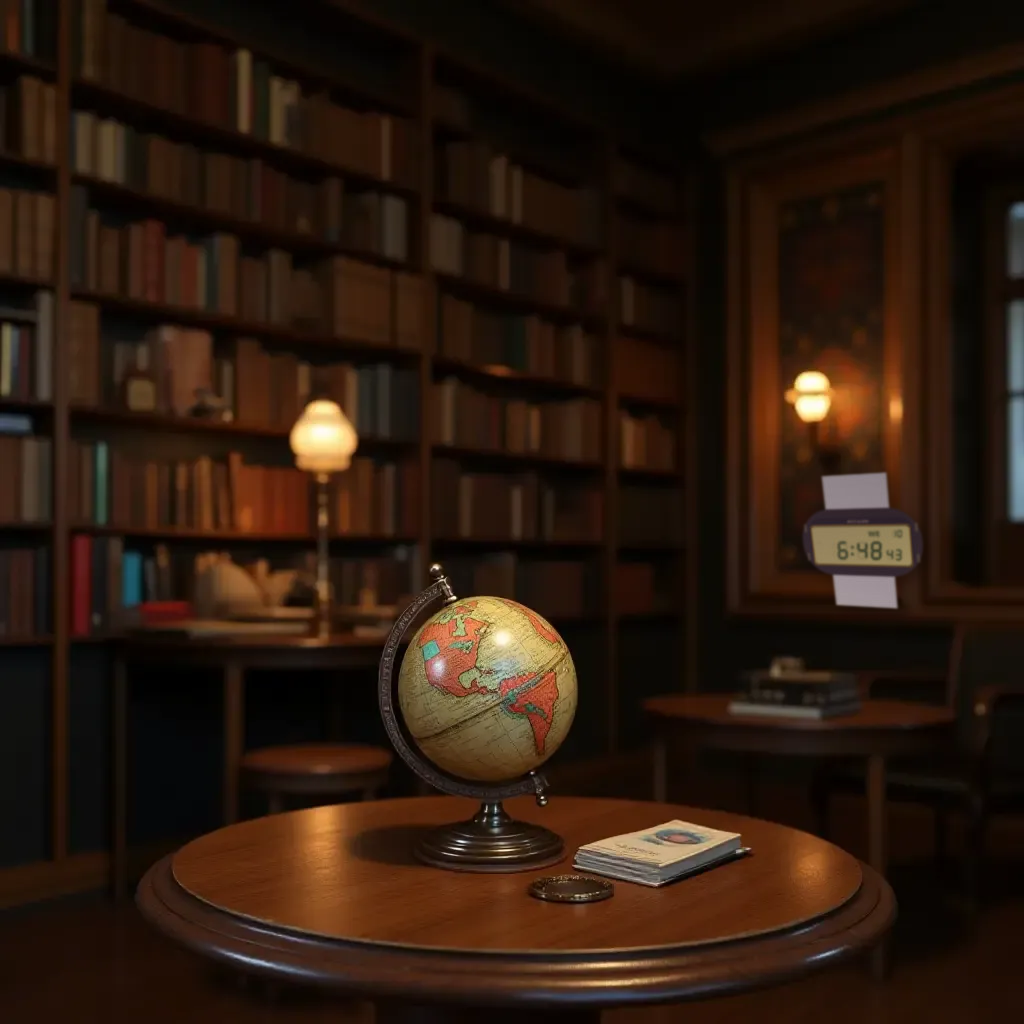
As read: 6:48
